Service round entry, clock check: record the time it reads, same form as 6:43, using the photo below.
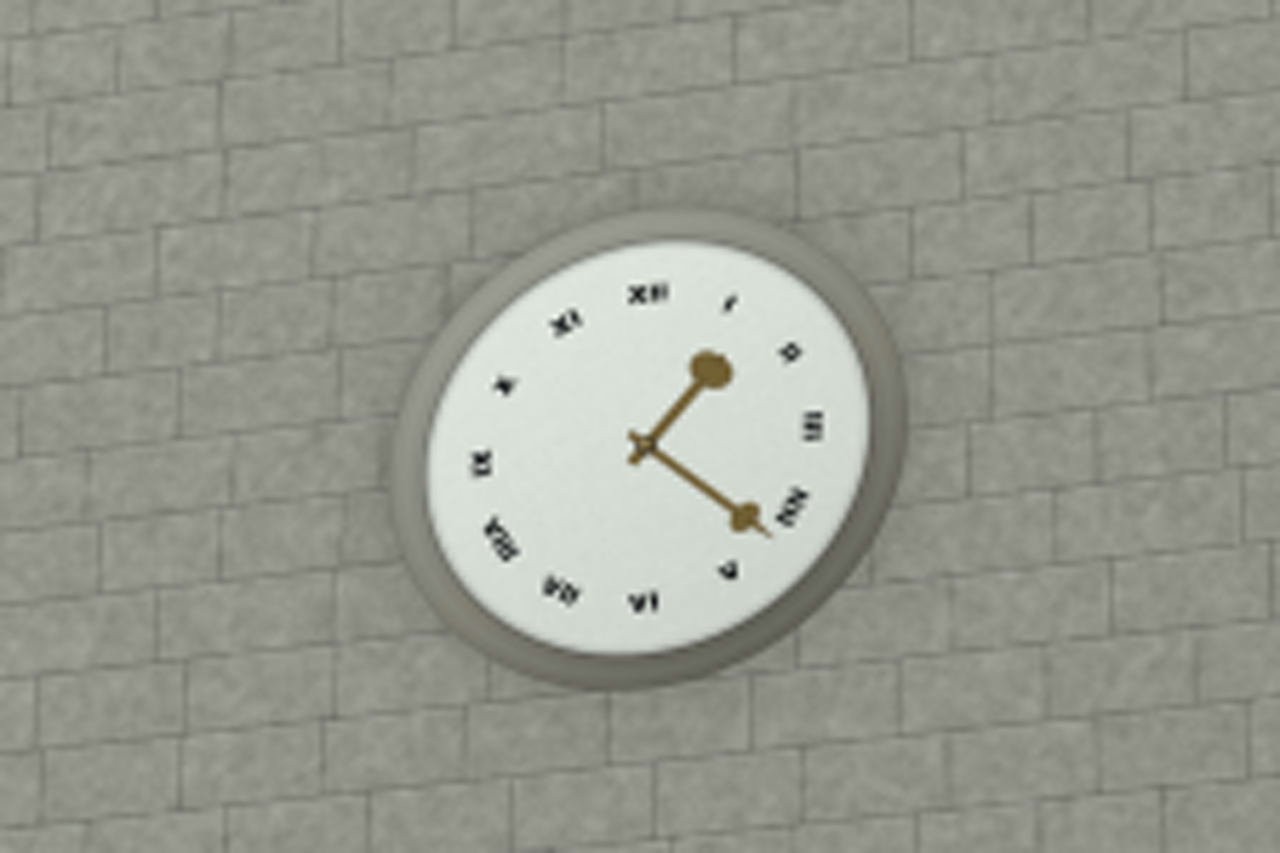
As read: 1:22
